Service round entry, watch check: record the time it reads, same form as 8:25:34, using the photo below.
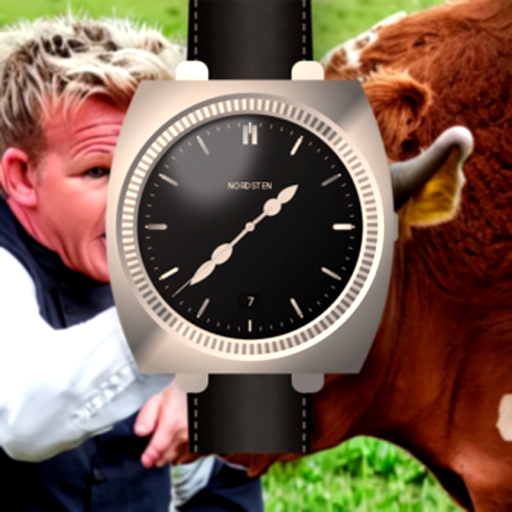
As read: 1:37:38
